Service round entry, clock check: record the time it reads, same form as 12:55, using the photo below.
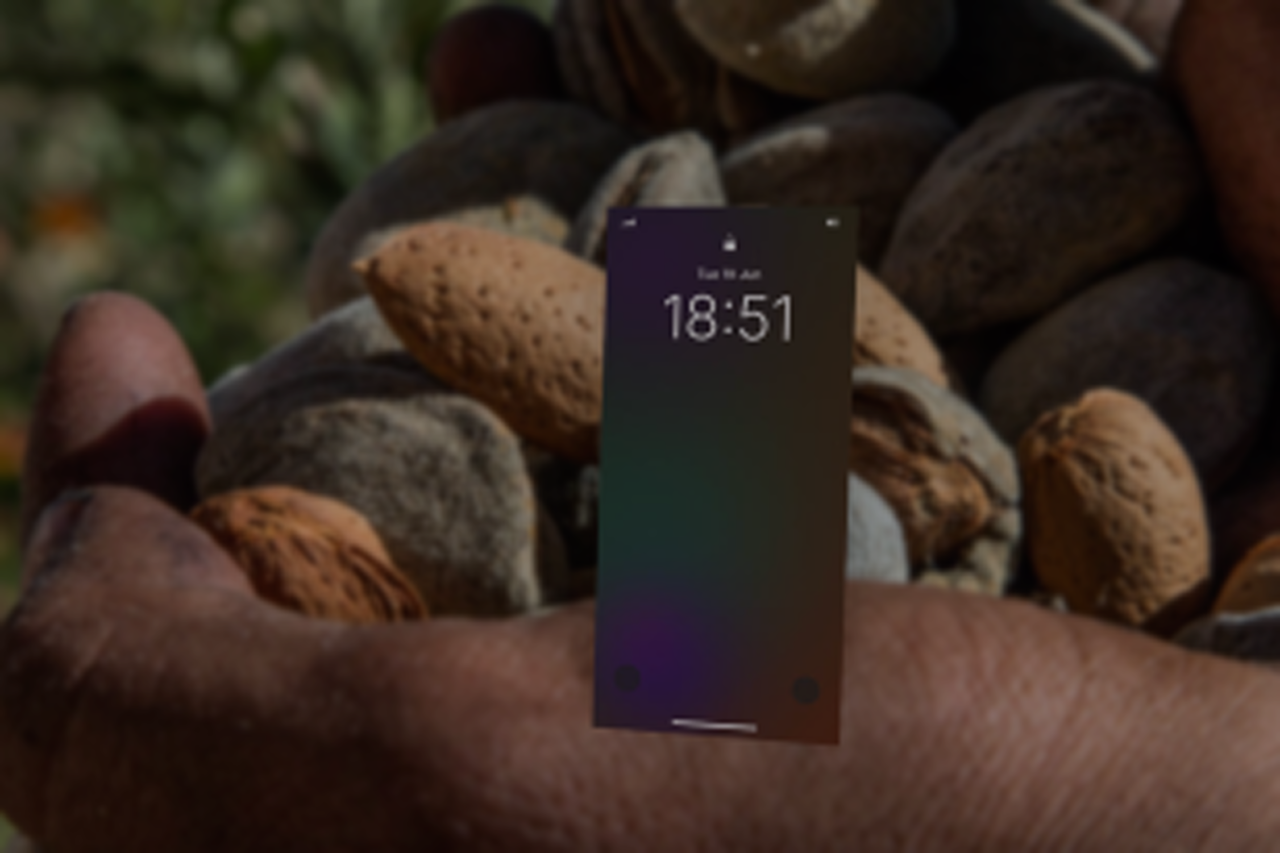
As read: 18:51
